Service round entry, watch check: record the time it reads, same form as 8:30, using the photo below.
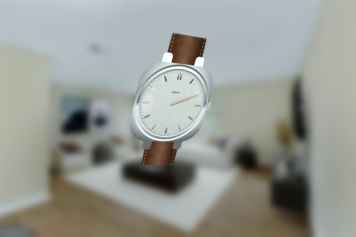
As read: 2:11
